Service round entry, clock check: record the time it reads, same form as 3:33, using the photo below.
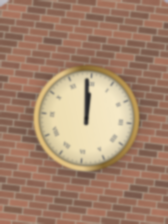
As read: 11:59
